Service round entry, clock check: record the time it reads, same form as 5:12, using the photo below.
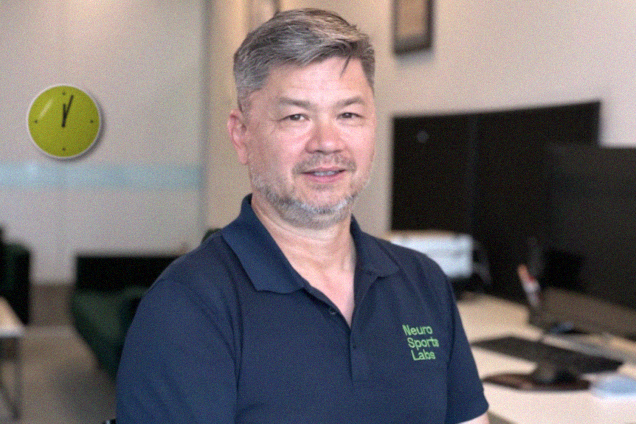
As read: 12:03
